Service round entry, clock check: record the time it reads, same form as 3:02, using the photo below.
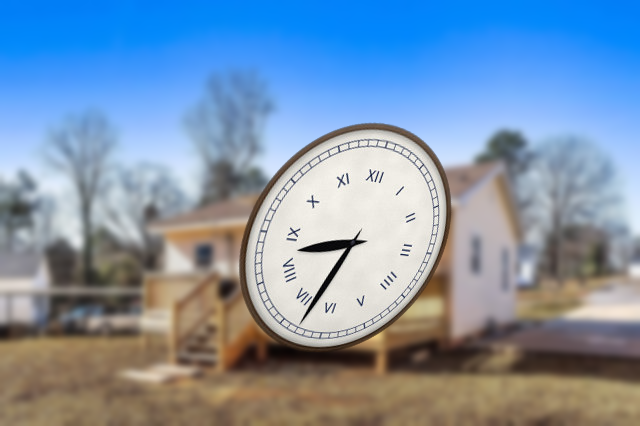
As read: 8:33
